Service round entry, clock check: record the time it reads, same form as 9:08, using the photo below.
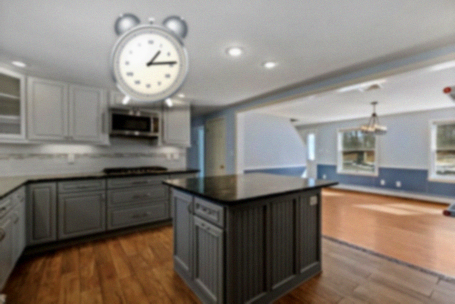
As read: 1:14
